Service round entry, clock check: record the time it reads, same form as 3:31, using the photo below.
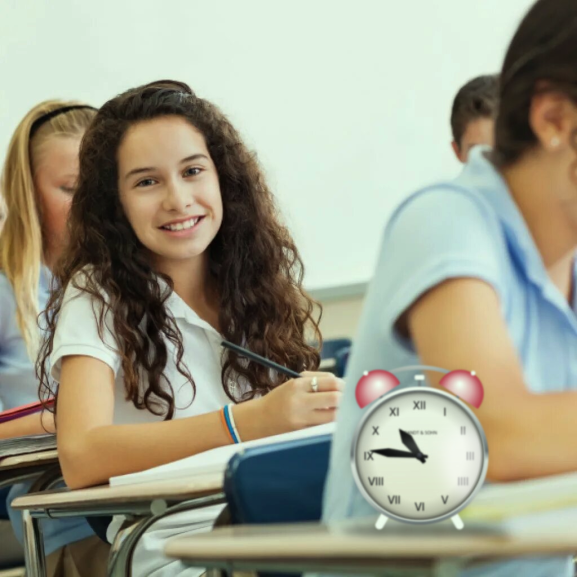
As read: 10:46
